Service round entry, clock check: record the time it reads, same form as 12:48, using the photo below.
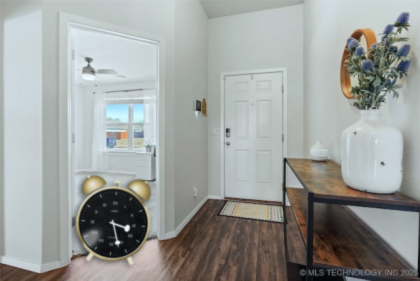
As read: 3:27
